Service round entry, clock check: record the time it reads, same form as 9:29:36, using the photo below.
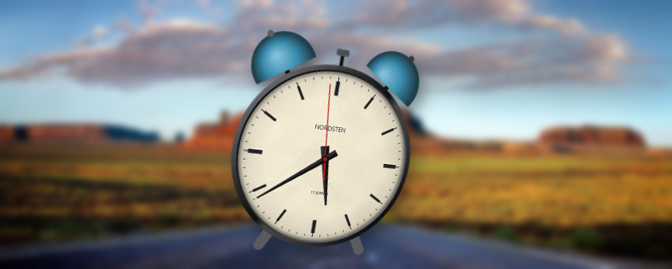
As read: 5:38:59
